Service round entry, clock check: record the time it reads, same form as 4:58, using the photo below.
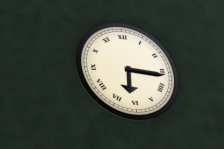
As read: 6:16
